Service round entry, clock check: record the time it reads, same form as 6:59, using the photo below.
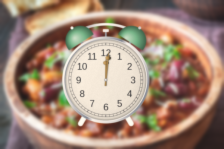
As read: 12:01
